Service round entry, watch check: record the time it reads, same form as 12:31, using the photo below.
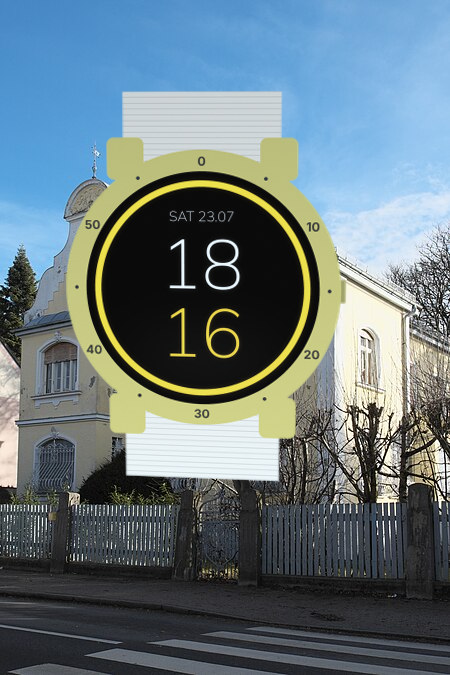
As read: 18:16
